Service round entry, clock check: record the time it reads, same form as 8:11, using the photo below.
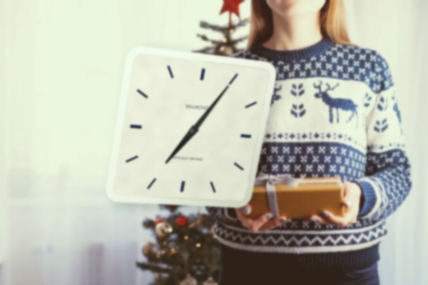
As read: 7:05
